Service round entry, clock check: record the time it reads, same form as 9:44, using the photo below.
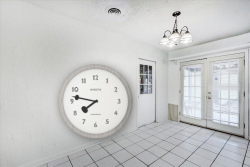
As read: 7:47
